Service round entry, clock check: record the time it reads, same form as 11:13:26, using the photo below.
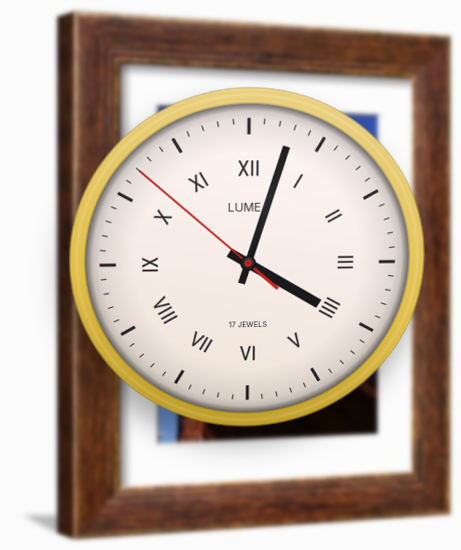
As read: 4:02:52
